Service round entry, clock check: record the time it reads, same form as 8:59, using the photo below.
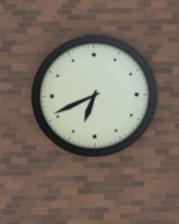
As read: 6:41
